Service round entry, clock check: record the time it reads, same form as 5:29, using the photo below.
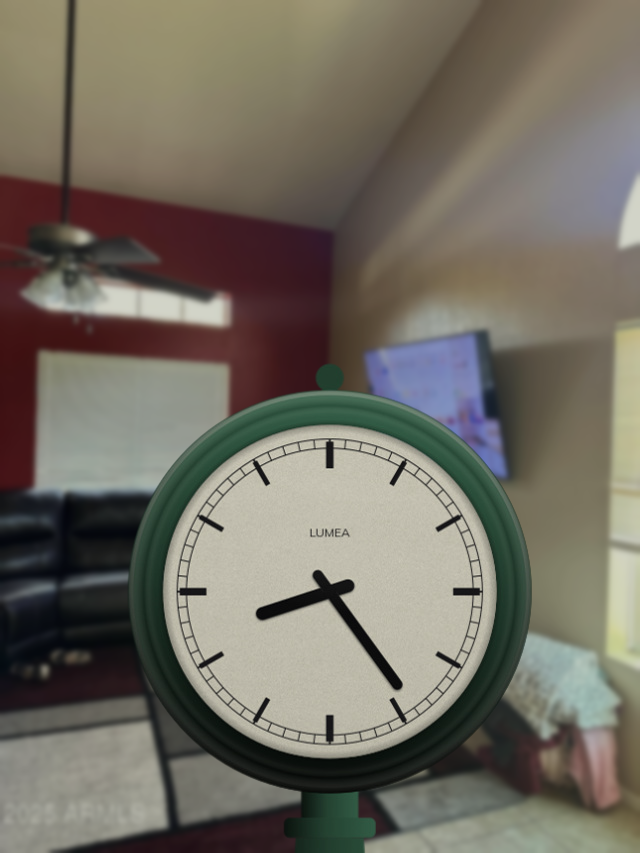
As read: 8:24
